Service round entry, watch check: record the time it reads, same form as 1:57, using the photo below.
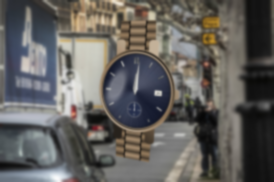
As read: 12:01
